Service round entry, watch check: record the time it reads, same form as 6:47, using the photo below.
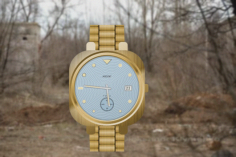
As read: 5:46
